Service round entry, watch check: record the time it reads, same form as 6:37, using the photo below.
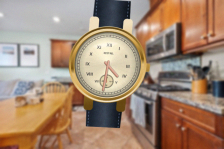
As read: 4:31
